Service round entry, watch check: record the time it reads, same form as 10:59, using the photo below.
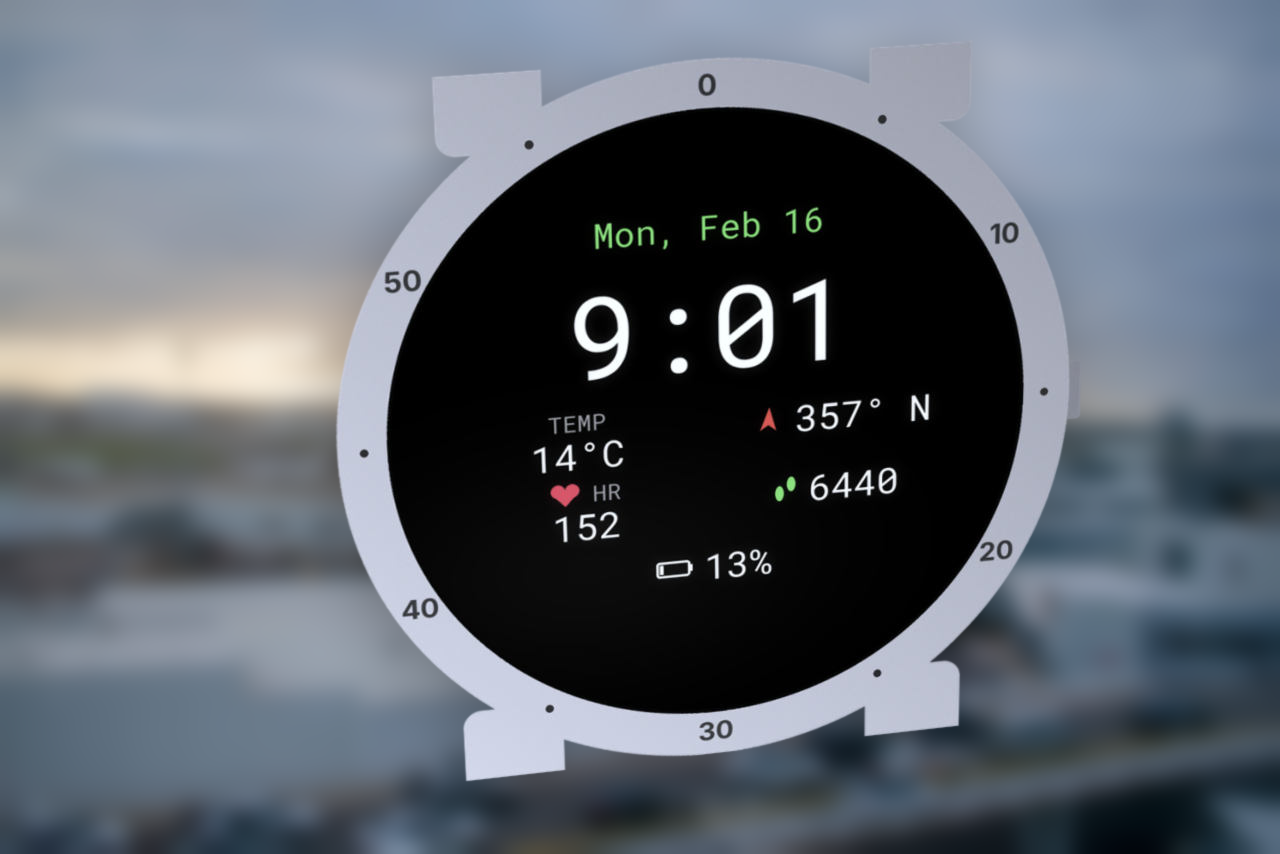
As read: 9:01
